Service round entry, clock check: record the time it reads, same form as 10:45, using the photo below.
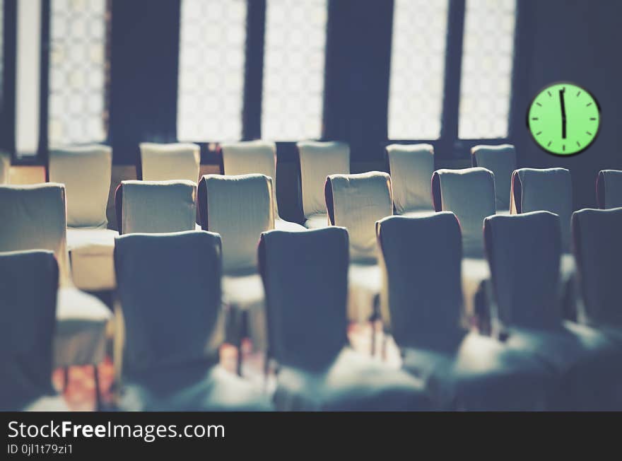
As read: 5:59
